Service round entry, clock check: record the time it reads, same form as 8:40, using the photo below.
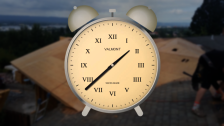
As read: 1:38
